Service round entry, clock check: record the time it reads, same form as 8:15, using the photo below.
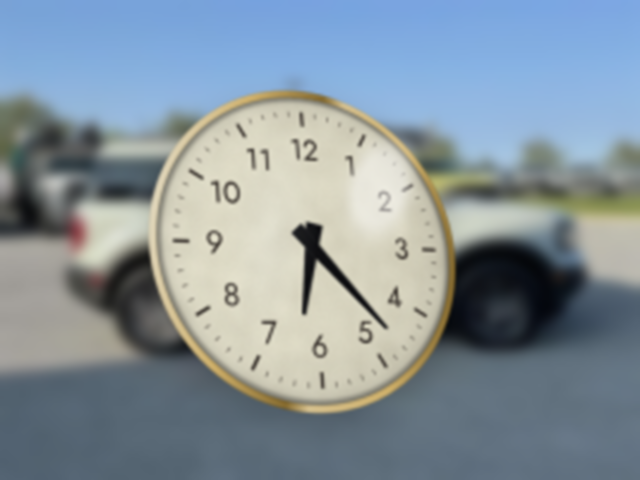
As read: 6:23
